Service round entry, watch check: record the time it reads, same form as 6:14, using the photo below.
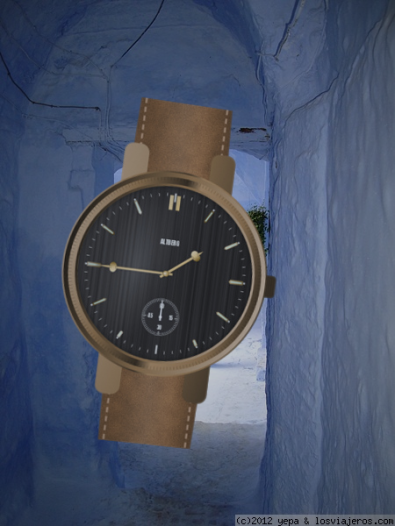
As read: 1:45
